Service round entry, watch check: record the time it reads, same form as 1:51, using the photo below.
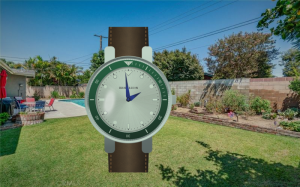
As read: 1:59
